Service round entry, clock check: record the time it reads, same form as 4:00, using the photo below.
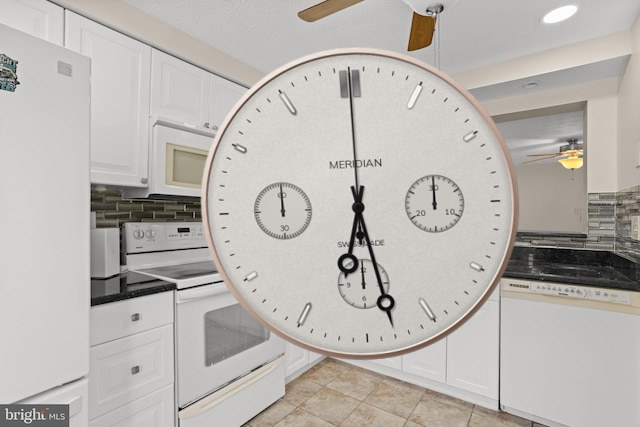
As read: 6:28
